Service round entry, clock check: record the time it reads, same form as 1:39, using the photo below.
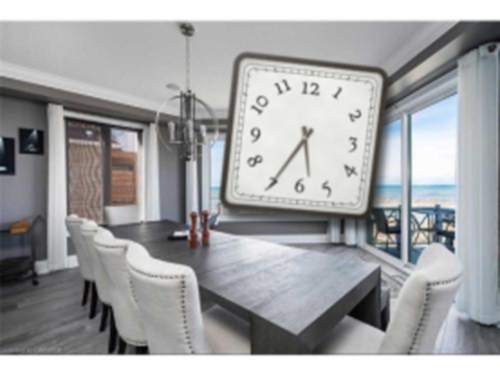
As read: 5:35
